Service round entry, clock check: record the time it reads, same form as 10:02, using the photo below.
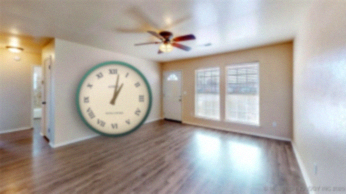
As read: 1:02
